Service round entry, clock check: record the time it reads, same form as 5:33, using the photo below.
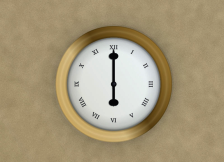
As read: 6:00
